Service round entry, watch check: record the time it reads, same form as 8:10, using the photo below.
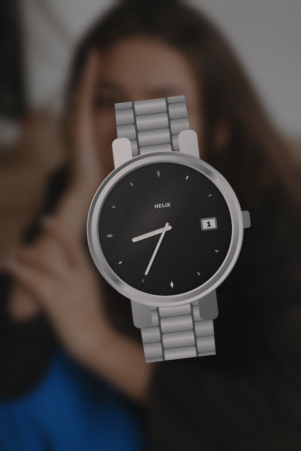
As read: 8:35
